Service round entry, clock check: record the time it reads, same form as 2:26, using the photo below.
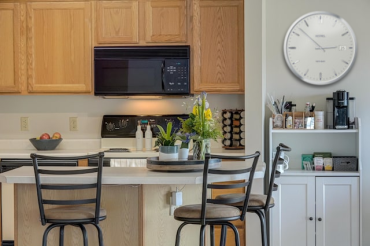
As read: 2:52
